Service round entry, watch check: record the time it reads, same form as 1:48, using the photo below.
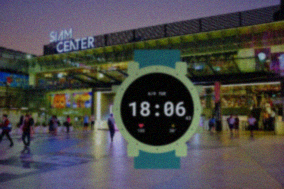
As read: 18:06
